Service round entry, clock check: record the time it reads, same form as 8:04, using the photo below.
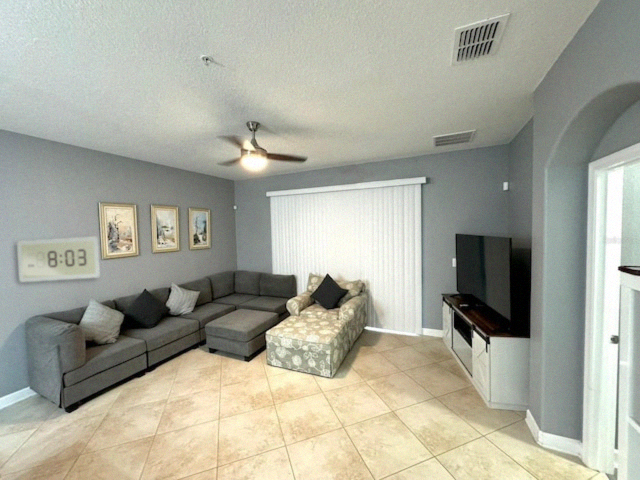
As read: 8:03
